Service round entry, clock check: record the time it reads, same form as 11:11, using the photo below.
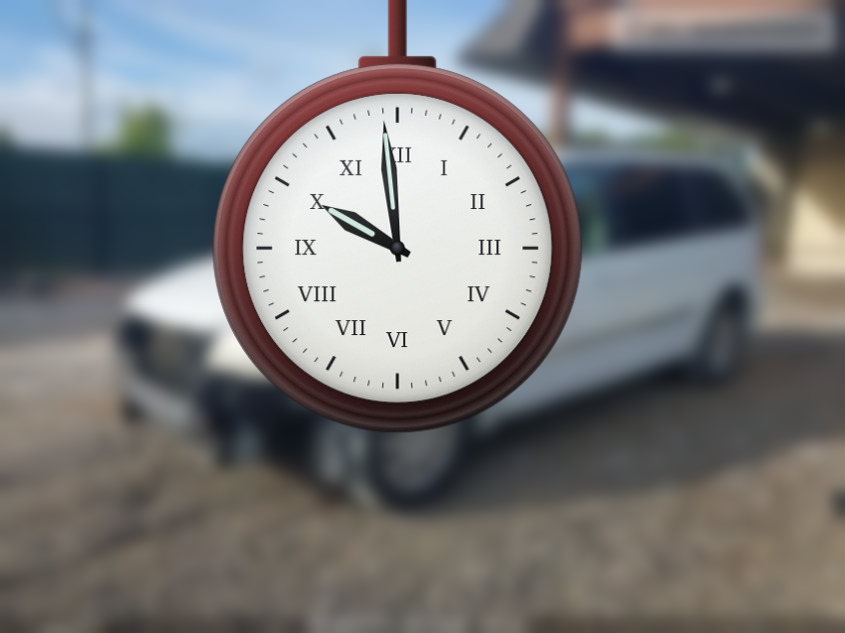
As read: 9:59
